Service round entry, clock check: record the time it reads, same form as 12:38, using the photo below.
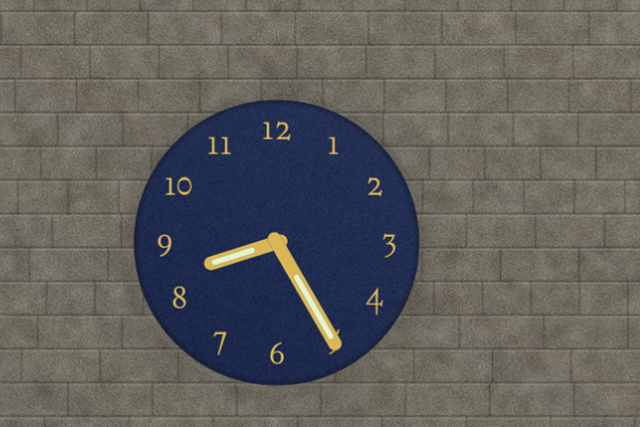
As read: 8:25
